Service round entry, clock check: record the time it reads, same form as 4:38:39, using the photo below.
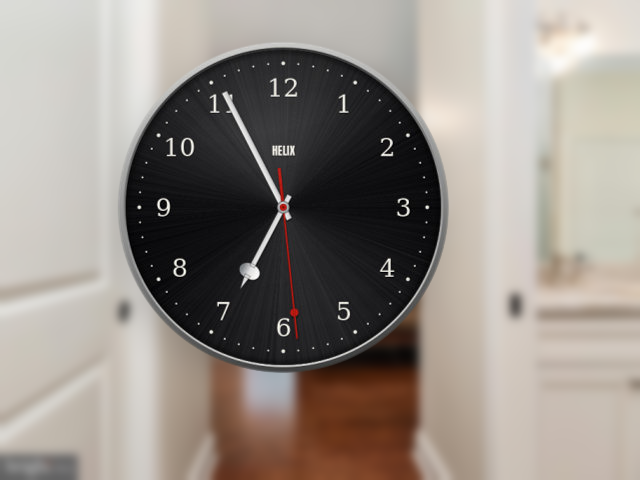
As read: 6:55:29
